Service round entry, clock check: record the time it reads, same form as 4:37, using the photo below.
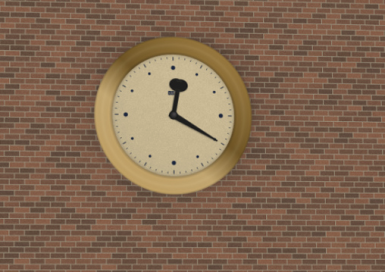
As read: 12:20
